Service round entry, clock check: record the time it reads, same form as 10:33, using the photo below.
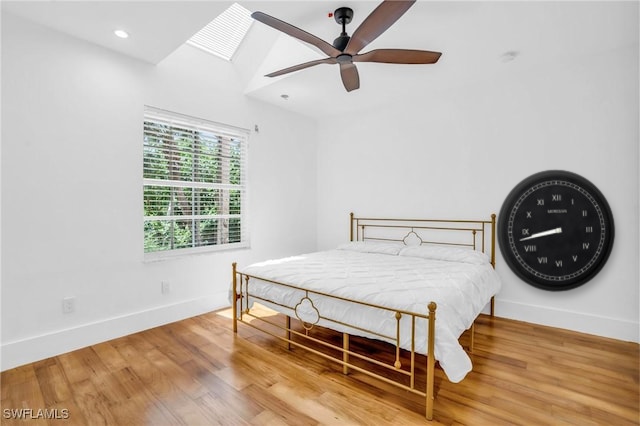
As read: 8:43
